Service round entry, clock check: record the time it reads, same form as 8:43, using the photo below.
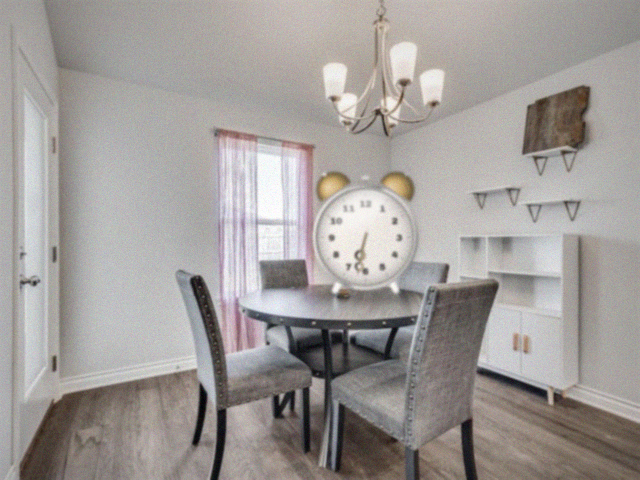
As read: 6:32
